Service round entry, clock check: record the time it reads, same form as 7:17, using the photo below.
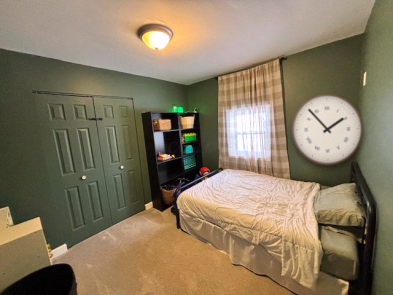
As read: 1:53
